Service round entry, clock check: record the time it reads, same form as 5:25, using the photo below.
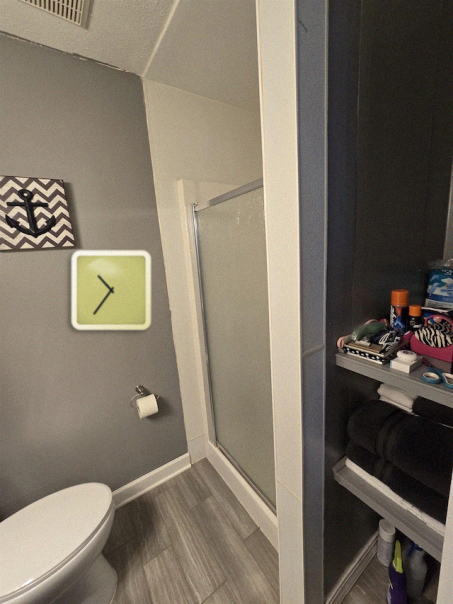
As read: 10:36
